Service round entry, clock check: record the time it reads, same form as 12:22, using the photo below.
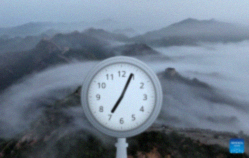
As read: 7:04
